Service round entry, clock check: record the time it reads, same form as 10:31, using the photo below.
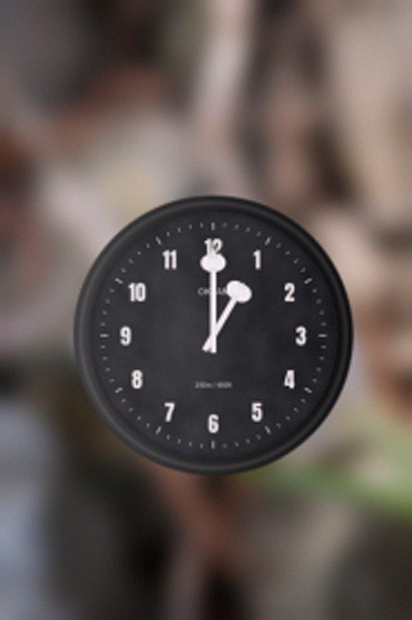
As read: 1:00
